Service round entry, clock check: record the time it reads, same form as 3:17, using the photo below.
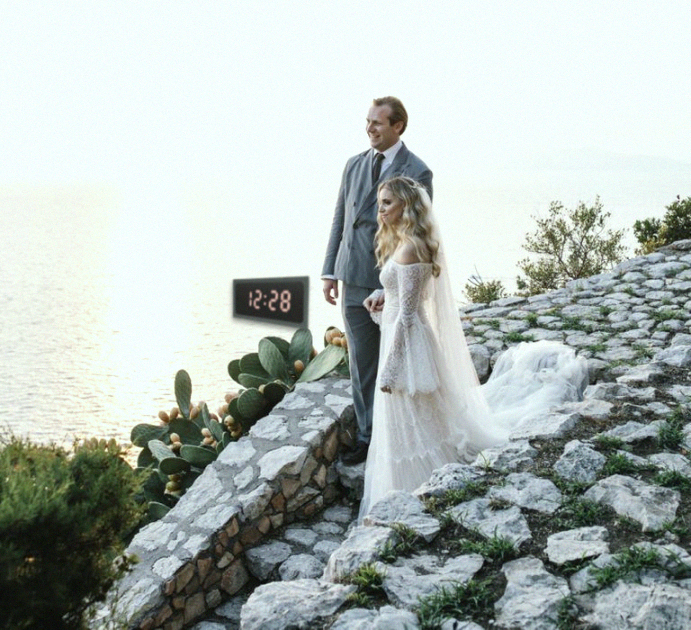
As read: 12:28
